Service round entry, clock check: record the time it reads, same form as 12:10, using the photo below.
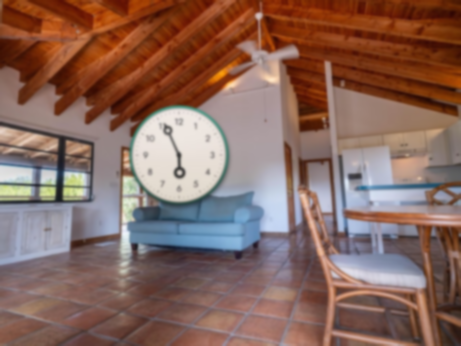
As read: 5:56
